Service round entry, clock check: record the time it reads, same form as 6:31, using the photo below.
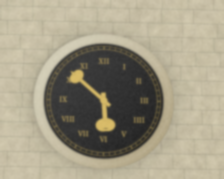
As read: 5:52
